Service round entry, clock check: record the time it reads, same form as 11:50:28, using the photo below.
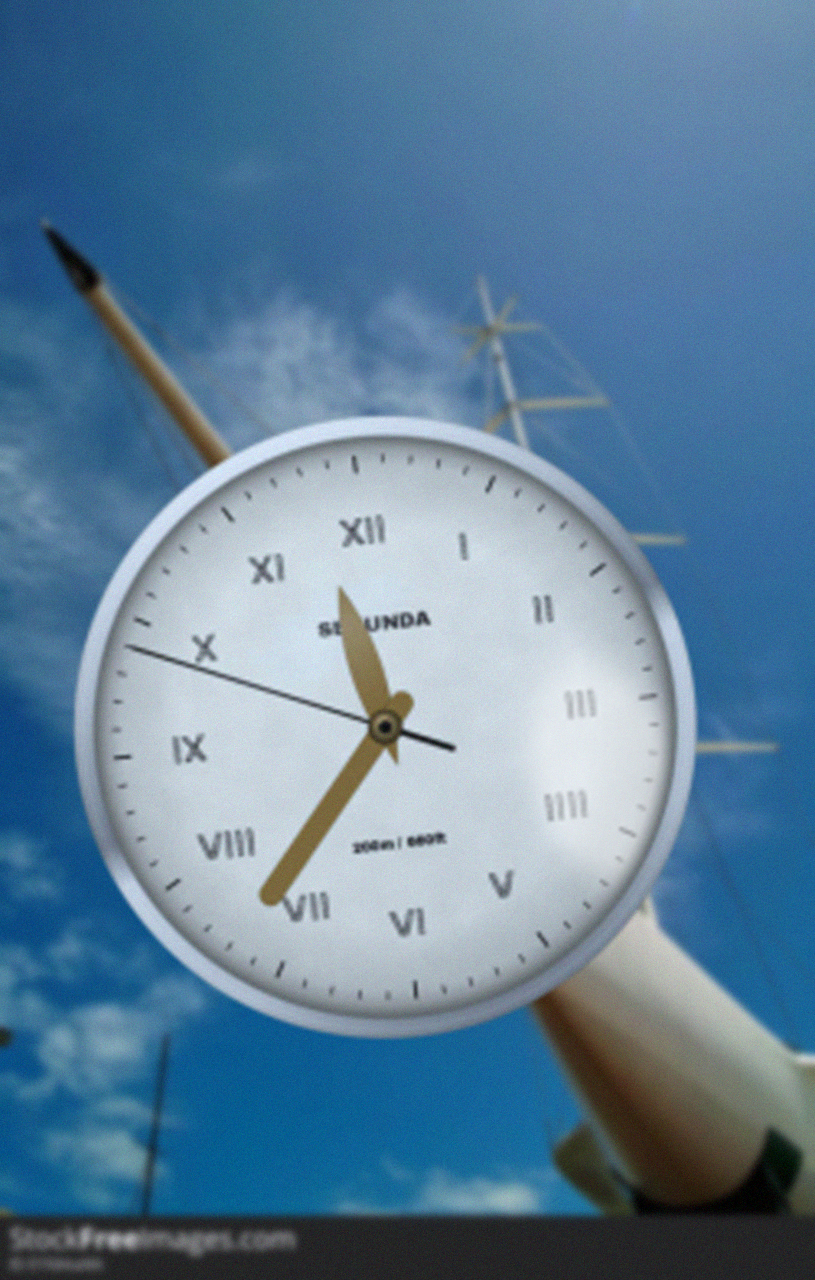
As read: 11:36:49
